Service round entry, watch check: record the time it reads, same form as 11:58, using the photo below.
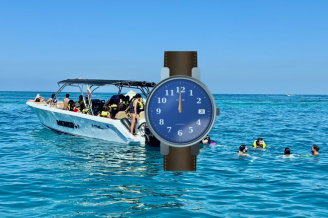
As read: 12:00
